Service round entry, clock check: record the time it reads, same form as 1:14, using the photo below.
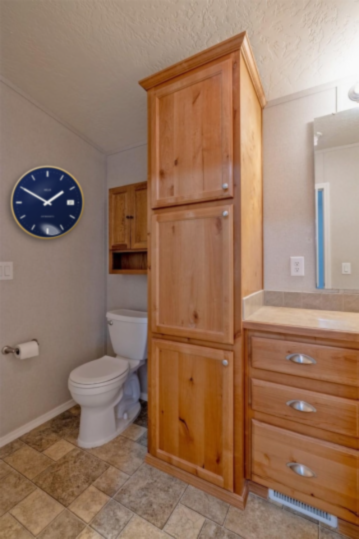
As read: 1:50
